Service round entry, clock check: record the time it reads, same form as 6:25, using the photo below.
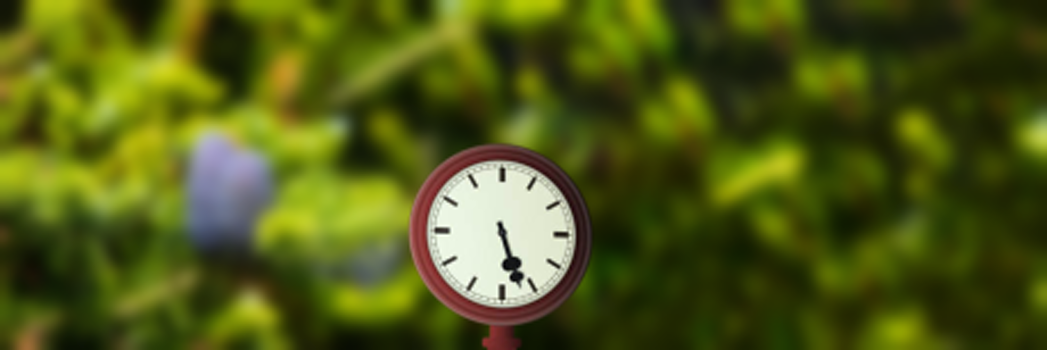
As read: 5:27
